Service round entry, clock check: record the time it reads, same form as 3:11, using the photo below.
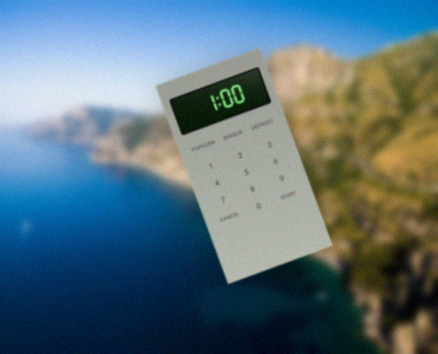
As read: 1:00
